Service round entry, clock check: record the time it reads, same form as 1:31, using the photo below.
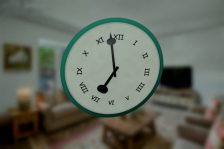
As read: 6:58
